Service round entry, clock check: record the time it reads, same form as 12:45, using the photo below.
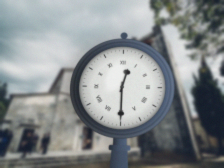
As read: 12:30
